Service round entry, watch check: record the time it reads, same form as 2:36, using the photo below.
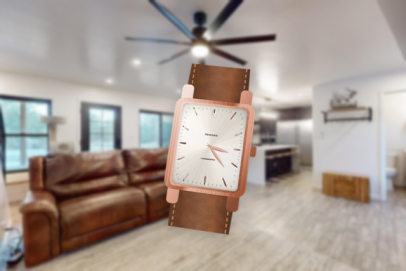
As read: 3:23
